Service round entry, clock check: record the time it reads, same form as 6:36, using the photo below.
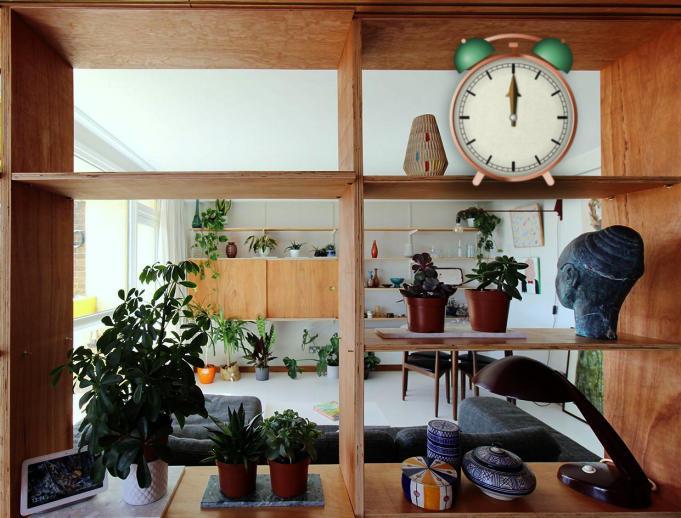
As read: 12:00
